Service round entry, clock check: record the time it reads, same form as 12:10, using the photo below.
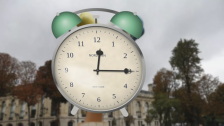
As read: 12:15
